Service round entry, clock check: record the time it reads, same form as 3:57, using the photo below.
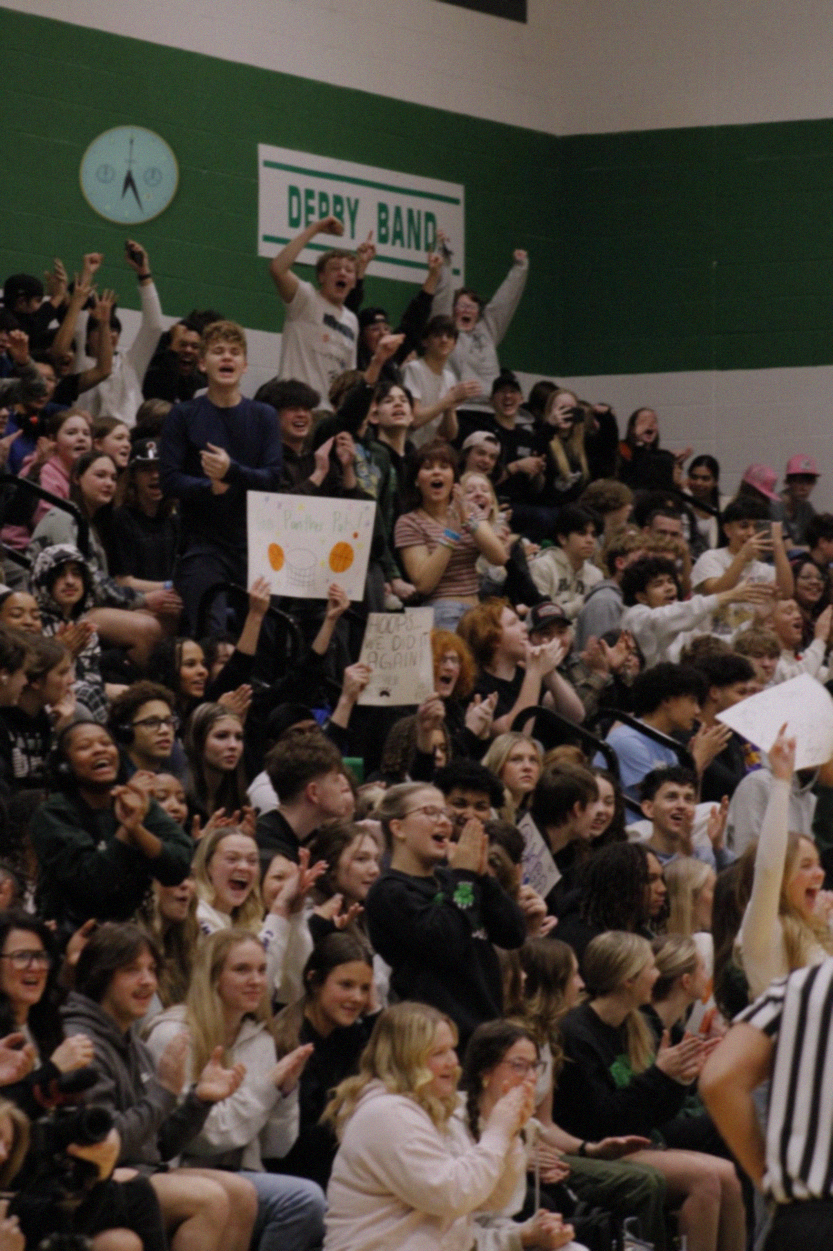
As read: 6:26
